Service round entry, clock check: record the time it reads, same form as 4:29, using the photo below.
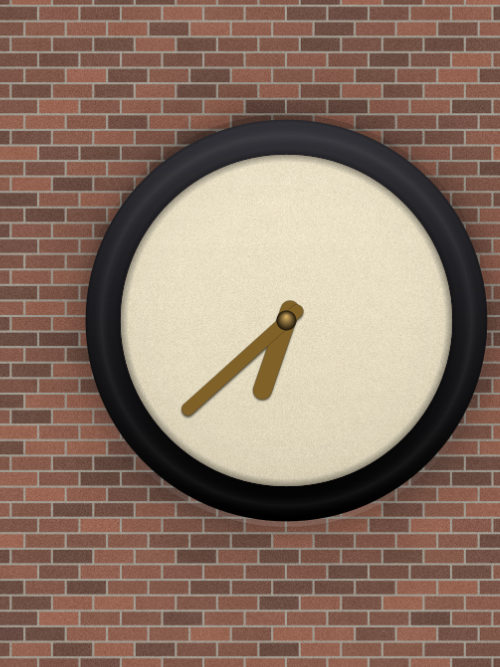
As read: 6:38
